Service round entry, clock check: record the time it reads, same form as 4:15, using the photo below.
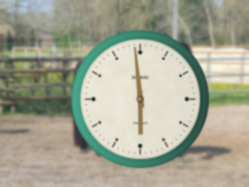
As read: 5:59
